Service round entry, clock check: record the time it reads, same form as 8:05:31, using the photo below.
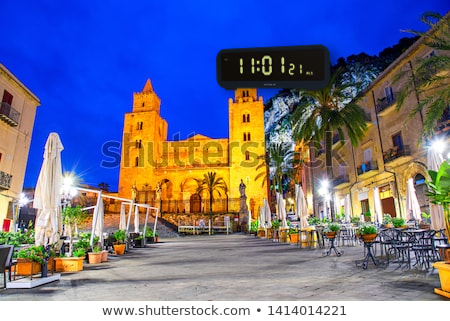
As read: 11:01:21
